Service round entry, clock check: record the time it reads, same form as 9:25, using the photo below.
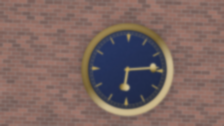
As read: 6:14
